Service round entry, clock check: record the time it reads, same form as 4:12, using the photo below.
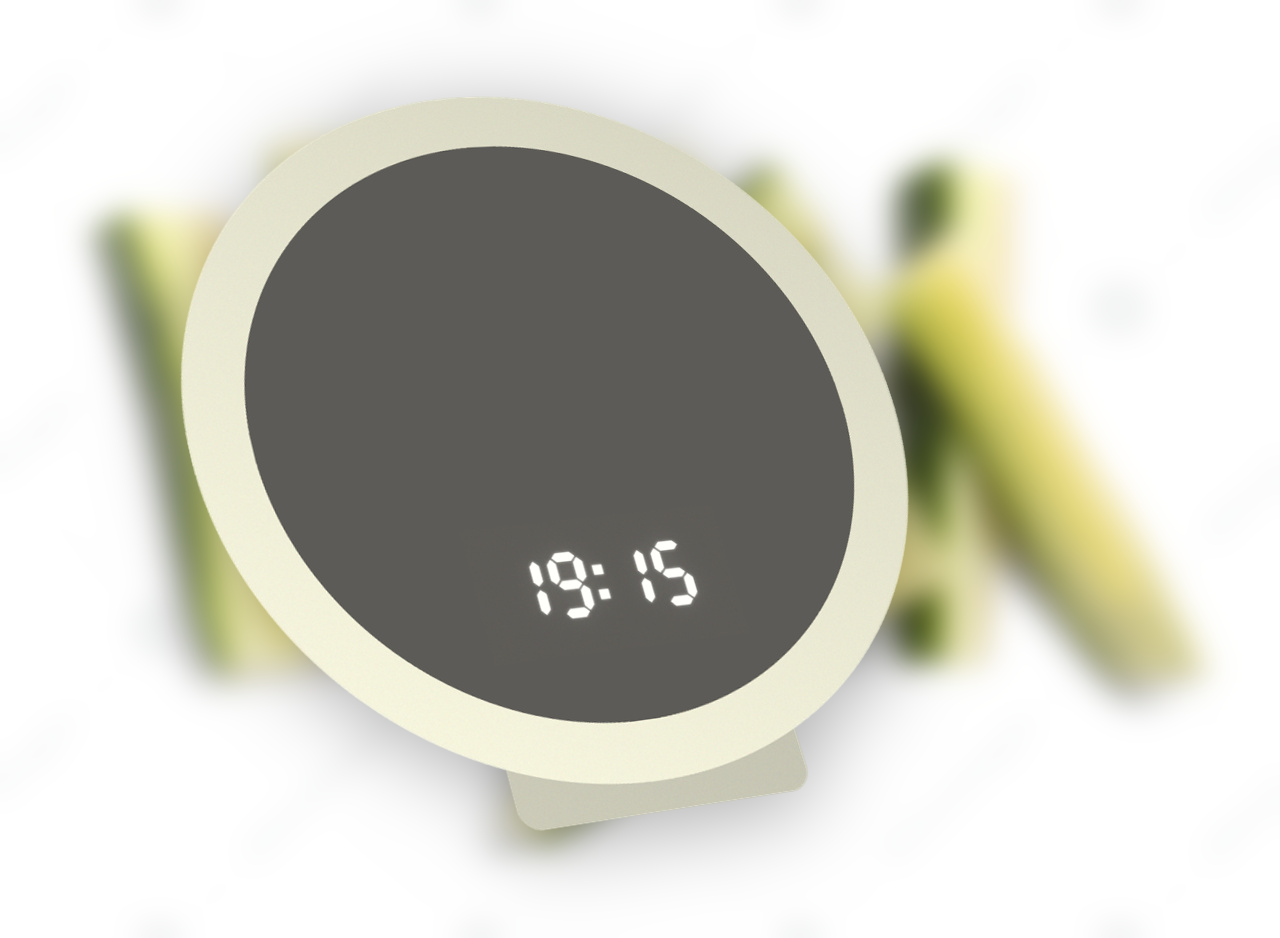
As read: 19:15
